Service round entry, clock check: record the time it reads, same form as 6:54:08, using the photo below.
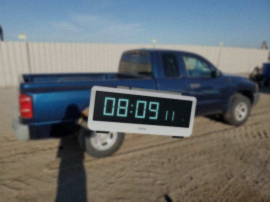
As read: 8:09:11
